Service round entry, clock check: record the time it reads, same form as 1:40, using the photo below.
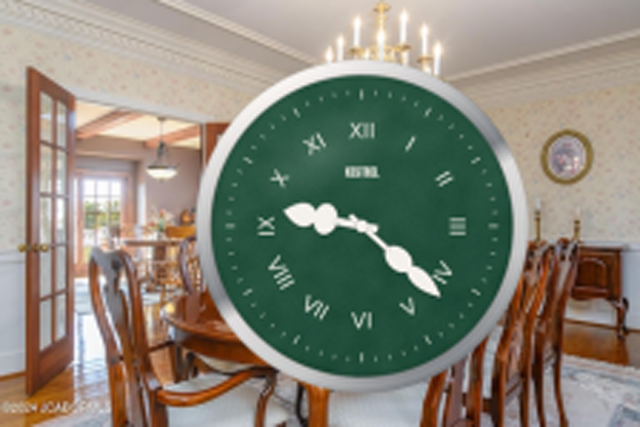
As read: 9:22
